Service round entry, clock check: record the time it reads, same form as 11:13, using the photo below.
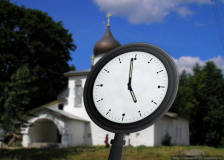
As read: 4:59
